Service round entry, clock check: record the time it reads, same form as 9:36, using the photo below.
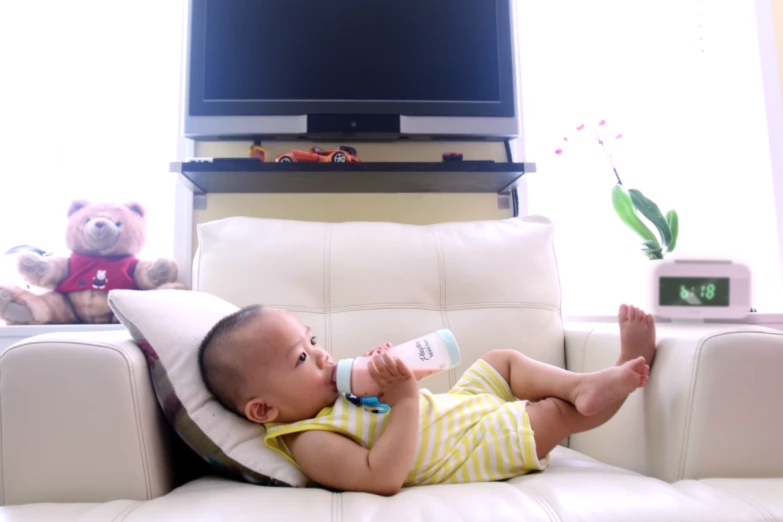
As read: 6:18
